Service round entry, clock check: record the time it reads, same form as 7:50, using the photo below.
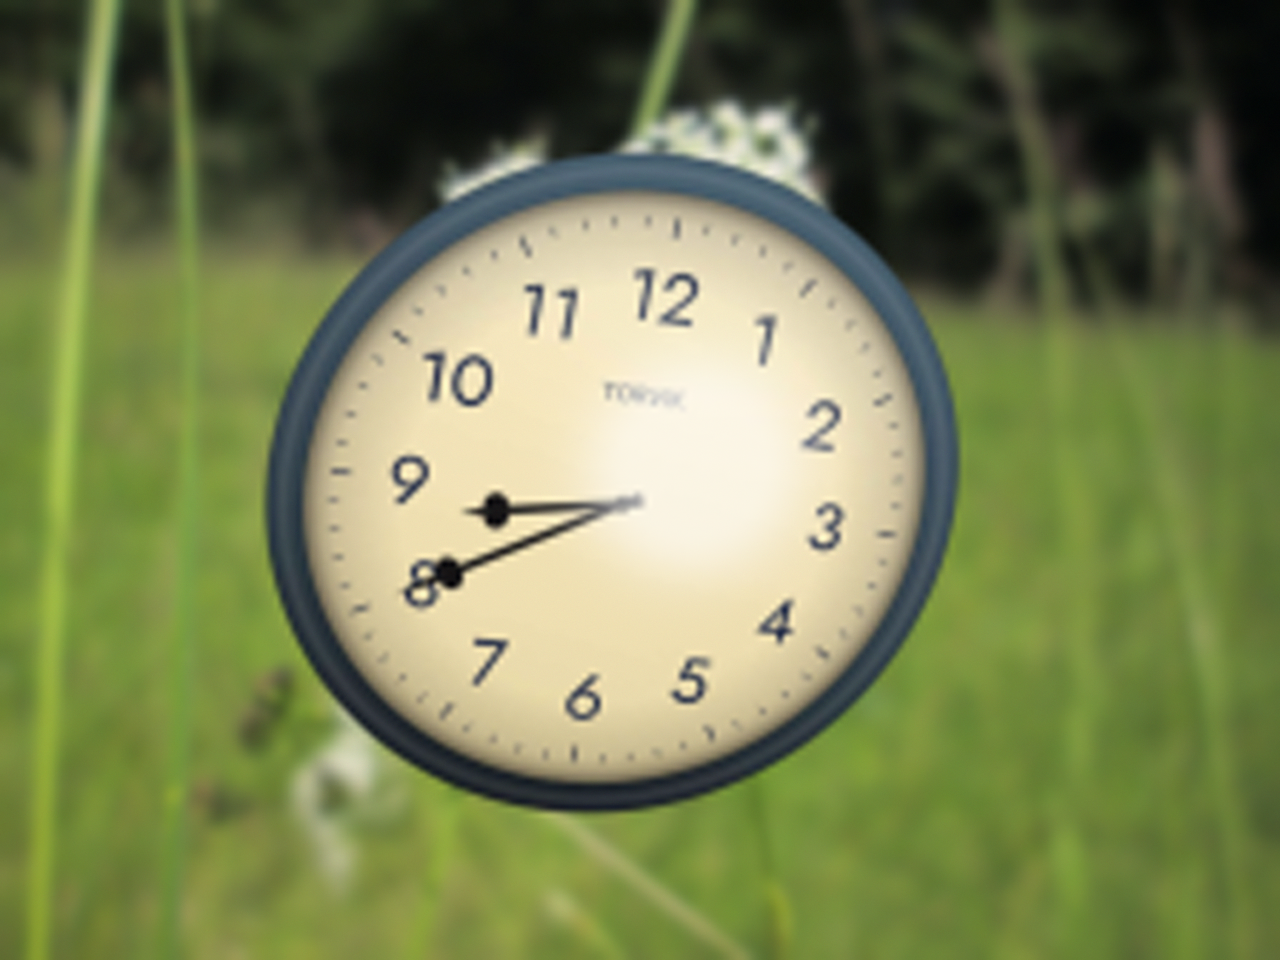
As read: 8:40
